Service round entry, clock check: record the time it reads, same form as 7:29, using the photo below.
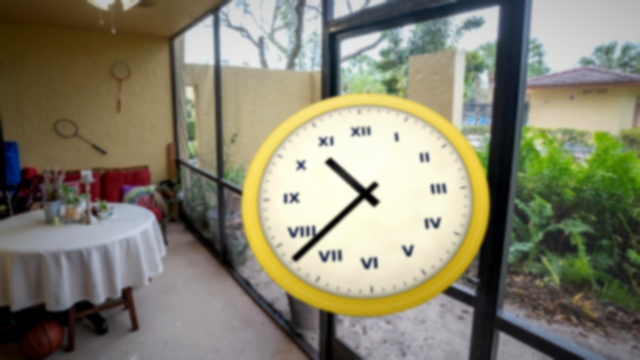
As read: 10:38
